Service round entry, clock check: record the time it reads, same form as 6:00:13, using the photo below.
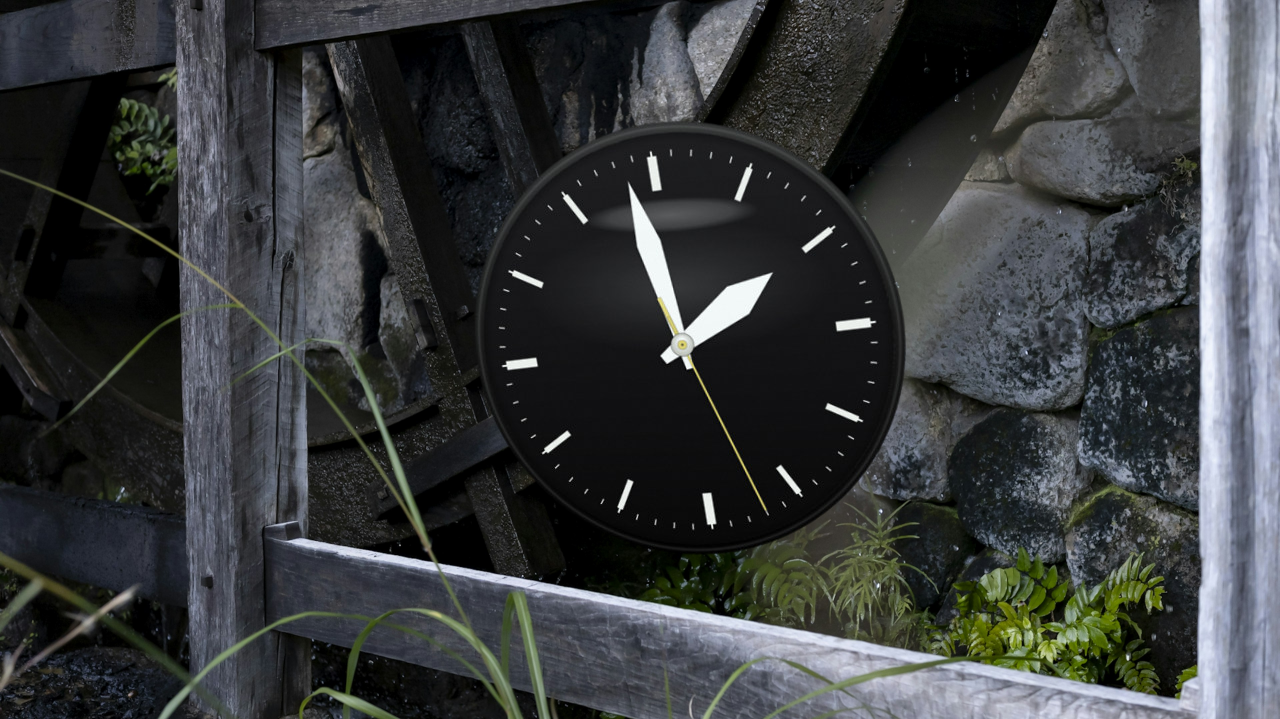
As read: 1:58:27
